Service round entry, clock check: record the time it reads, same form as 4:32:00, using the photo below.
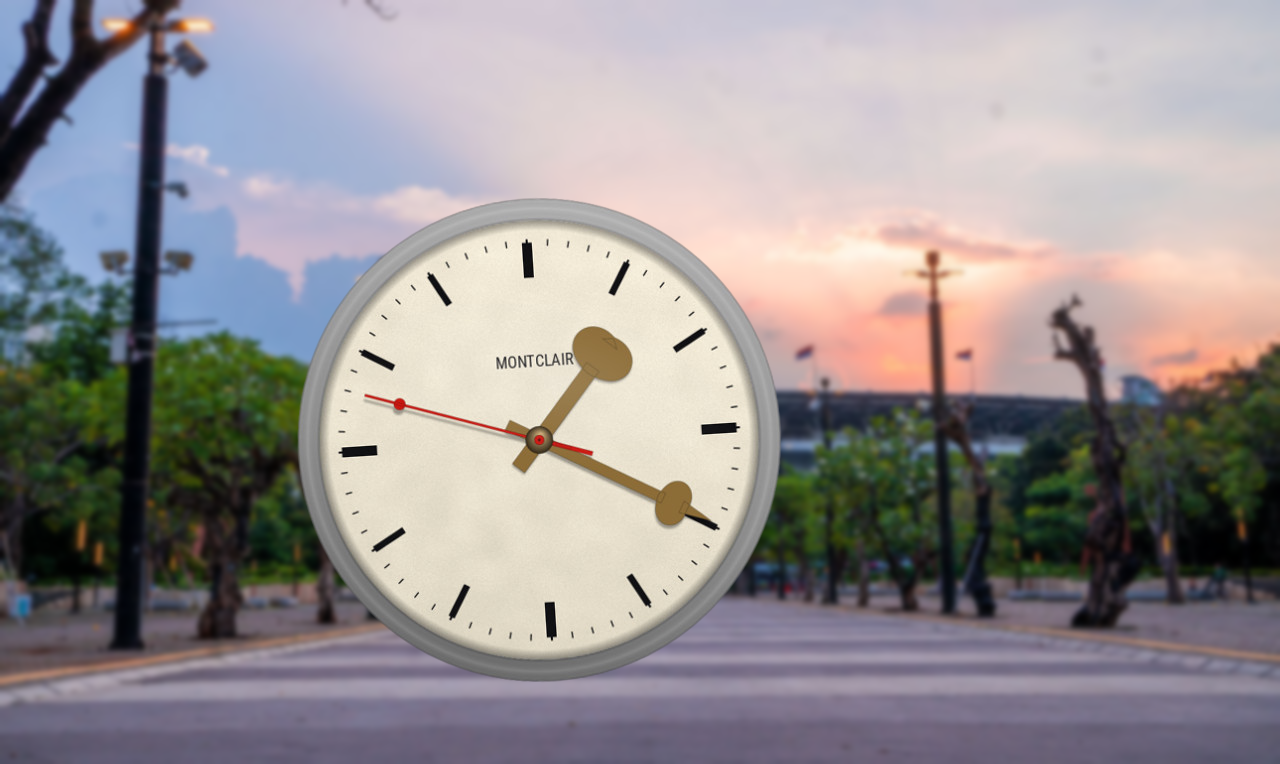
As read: 1:19:48
